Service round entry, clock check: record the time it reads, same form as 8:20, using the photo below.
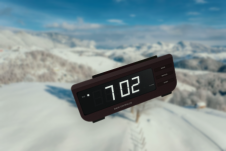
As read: 7:02
